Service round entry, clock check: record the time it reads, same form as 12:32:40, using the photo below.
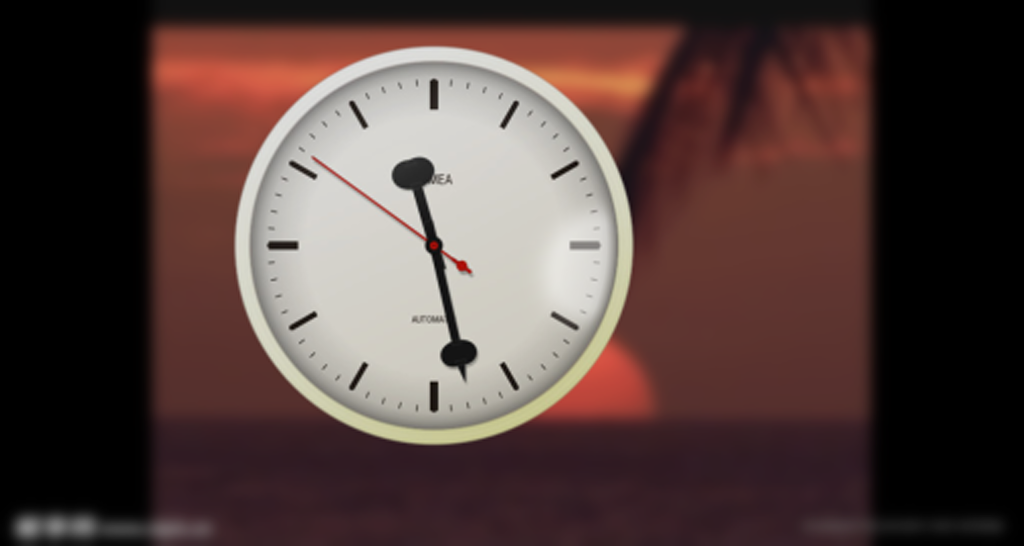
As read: 11:27:51
